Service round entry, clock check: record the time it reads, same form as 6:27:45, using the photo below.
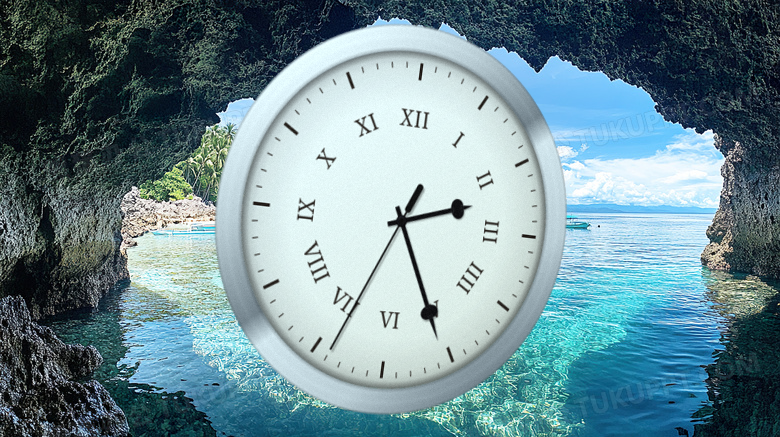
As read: 2:25:34
